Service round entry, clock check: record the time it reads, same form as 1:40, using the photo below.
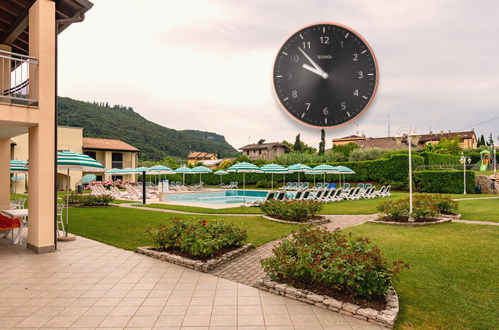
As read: 9:53
